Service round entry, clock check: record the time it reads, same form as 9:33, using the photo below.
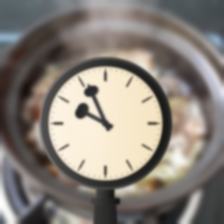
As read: 9:56
